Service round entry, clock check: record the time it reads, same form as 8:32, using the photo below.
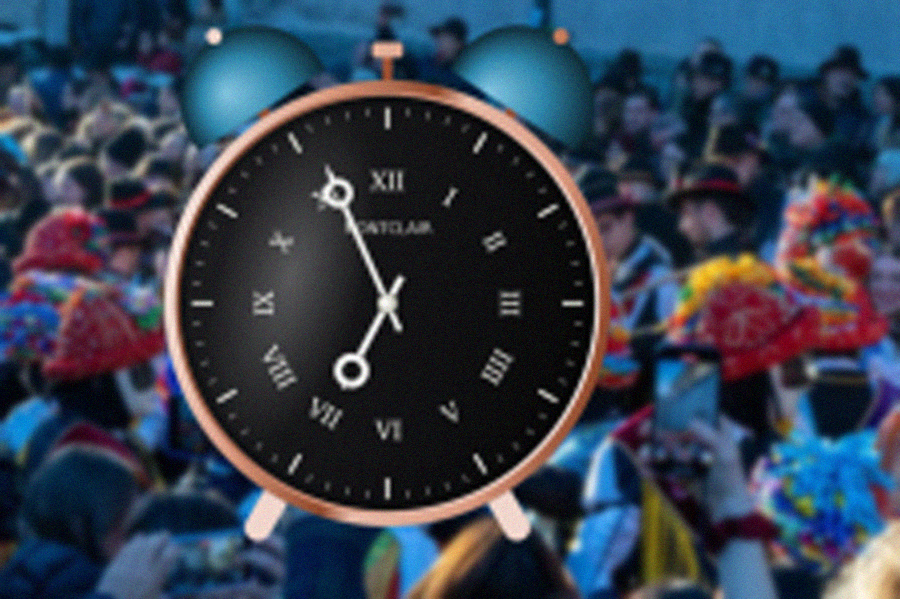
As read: 6:56
